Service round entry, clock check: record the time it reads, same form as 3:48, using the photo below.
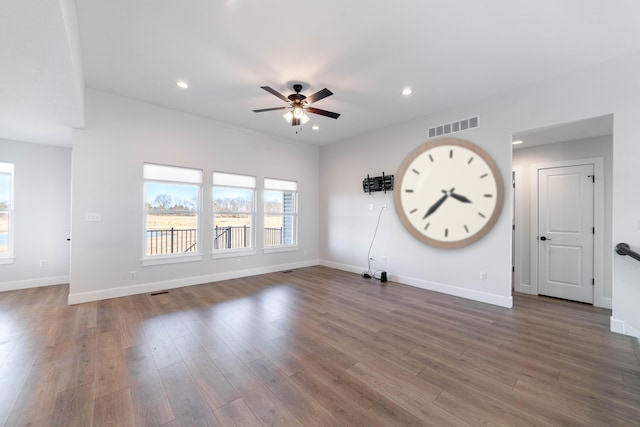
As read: 3:37
